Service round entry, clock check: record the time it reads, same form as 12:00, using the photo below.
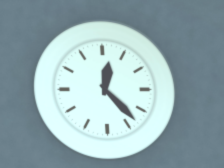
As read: 12:23
